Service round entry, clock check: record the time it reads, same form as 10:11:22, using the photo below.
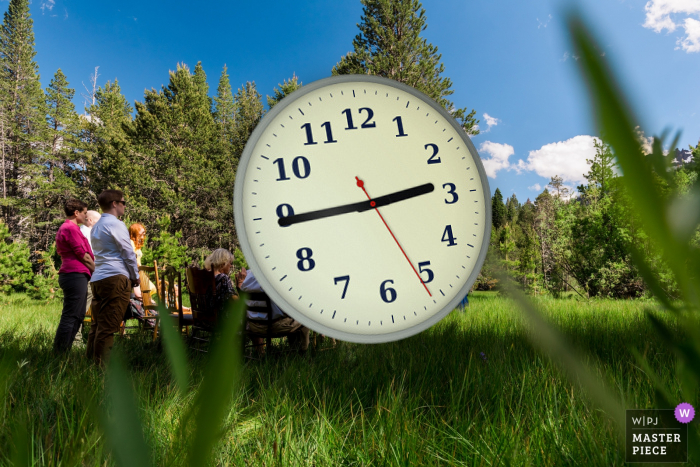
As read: 2:44:26
